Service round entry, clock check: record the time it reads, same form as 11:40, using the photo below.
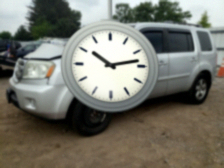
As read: 10:13
